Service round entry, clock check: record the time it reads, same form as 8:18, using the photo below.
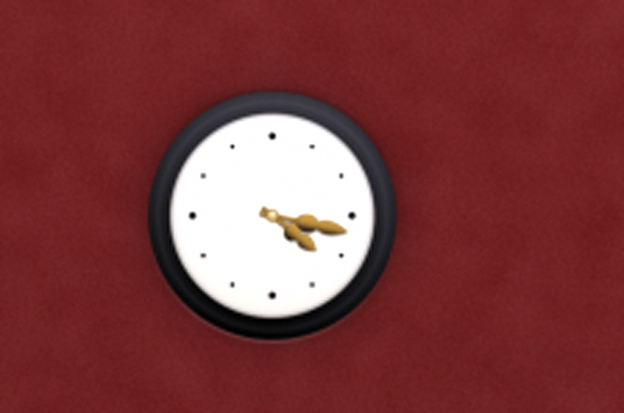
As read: 4:17
